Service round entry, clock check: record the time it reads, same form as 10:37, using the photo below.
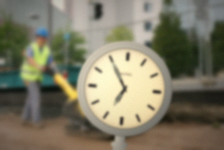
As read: 6:55
